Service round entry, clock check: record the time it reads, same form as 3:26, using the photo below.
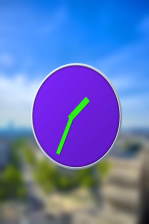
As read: 1:34
